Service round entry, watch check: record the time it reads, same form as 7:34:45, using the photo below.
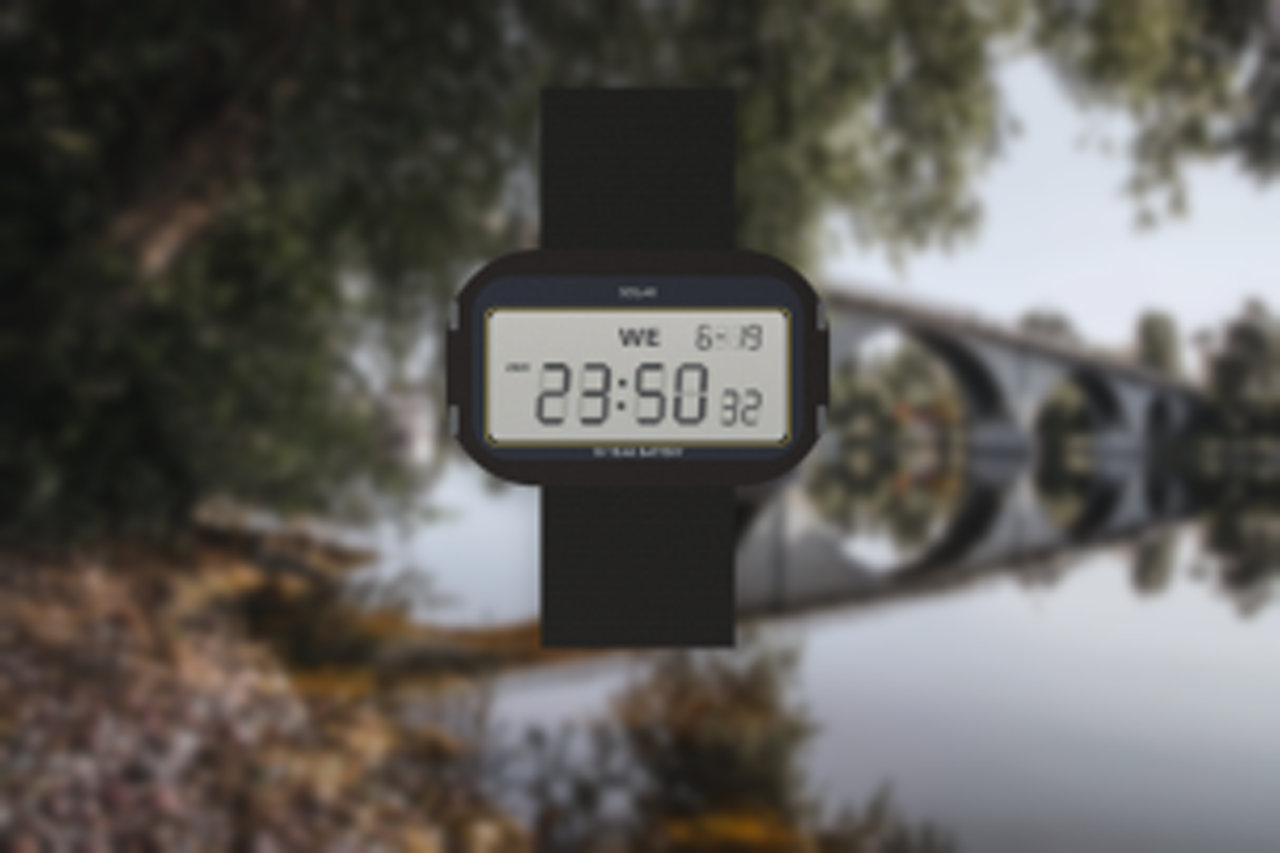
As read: 23:50:32
